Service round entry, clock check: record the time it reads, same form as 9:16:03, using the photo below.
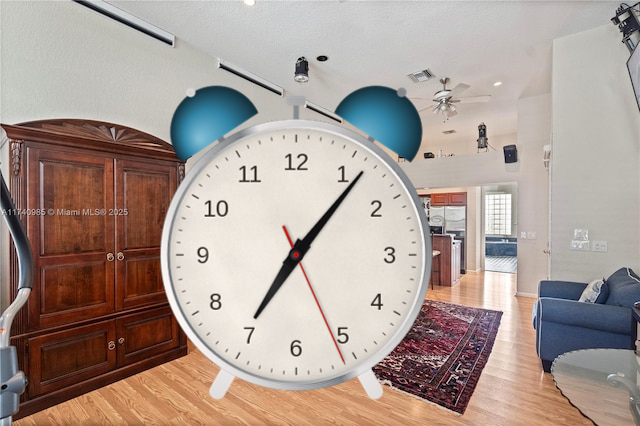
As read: 7:06:26
